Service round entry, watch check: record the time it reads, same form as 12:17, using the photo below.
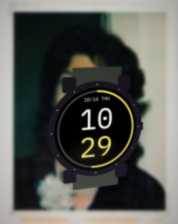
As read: 10:29
